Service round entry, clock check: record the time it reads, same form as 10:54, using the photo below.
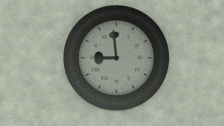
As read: 8:59
